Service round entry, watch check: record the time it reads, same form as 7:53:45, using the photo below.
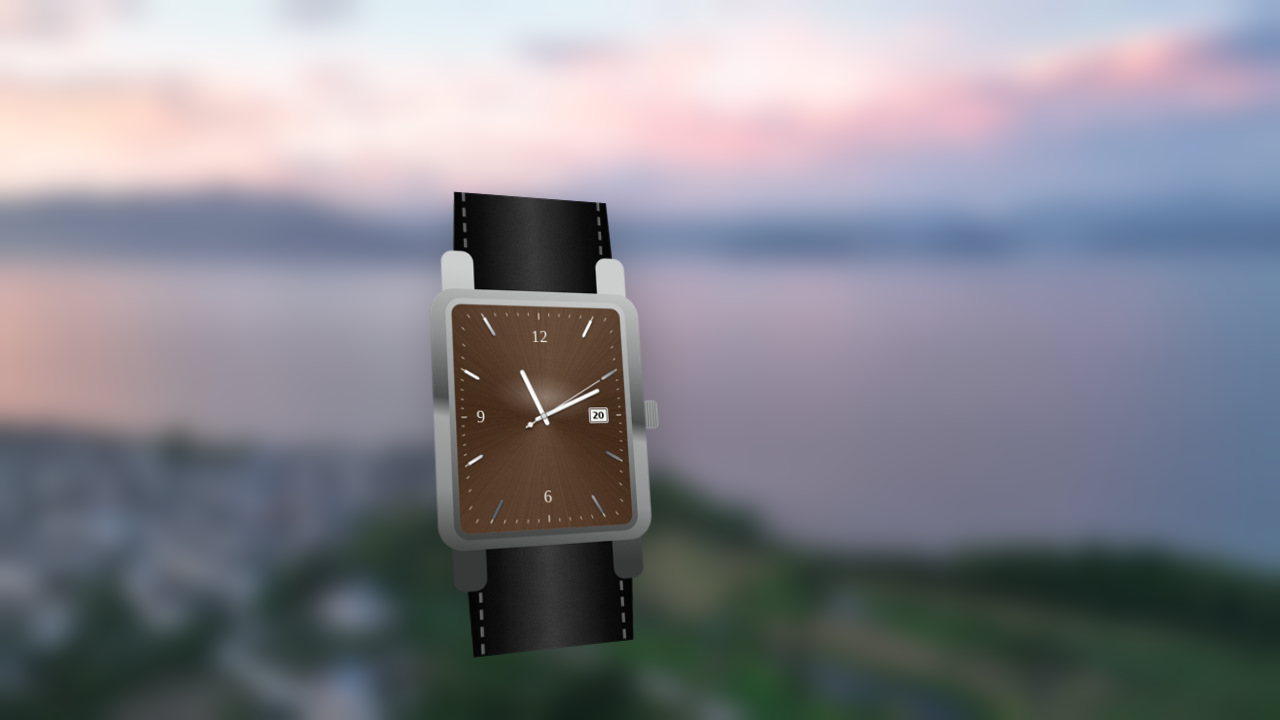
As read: 11:11:10
